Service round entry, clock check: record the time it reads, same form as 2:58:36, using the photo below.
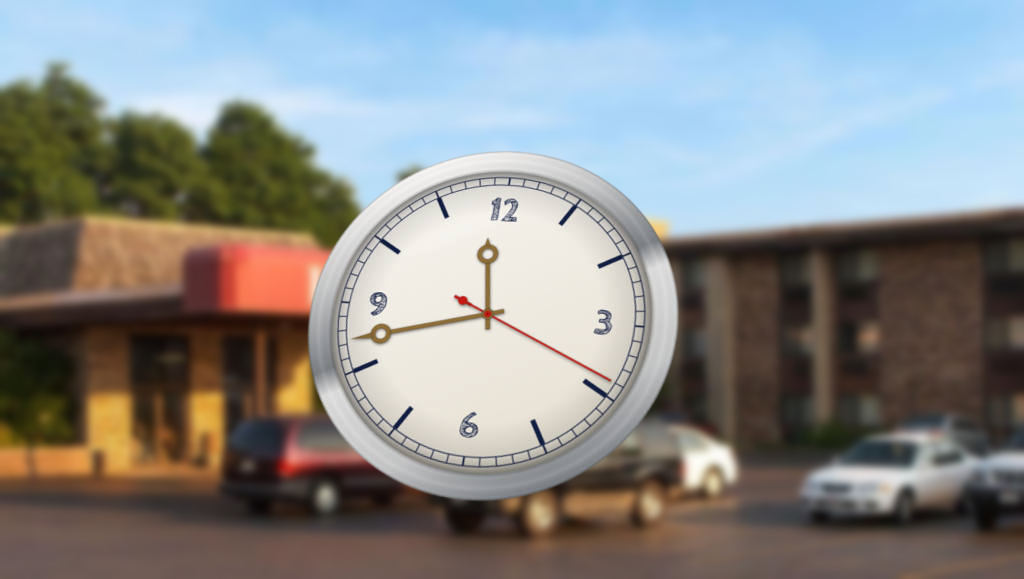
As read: 11:42:19
